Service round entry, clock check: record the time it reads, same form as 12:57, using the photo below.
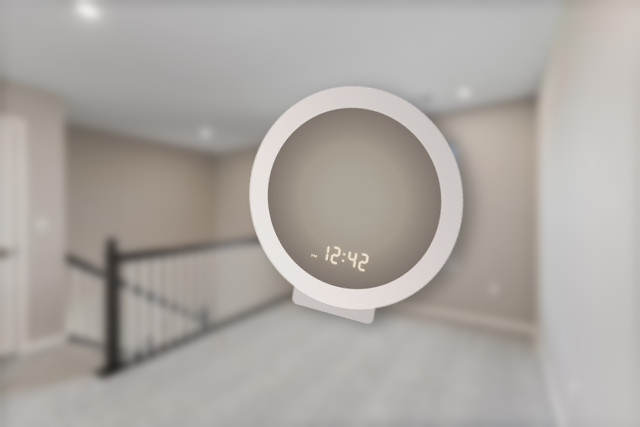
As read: 12:42
